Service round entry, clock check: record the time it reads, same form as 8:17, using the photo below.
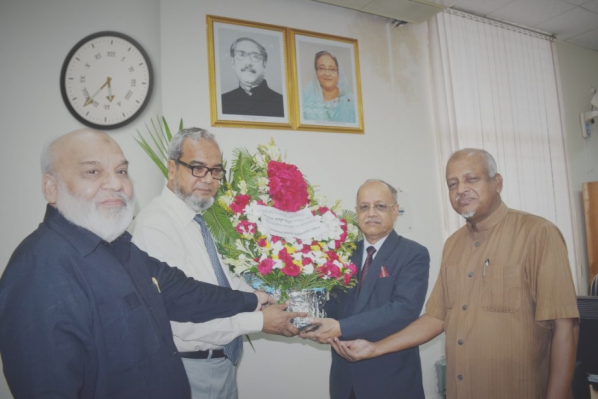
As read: 5:37
